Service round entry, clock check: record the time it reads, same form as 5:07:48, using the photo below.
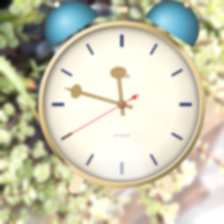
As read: 11:47:40
